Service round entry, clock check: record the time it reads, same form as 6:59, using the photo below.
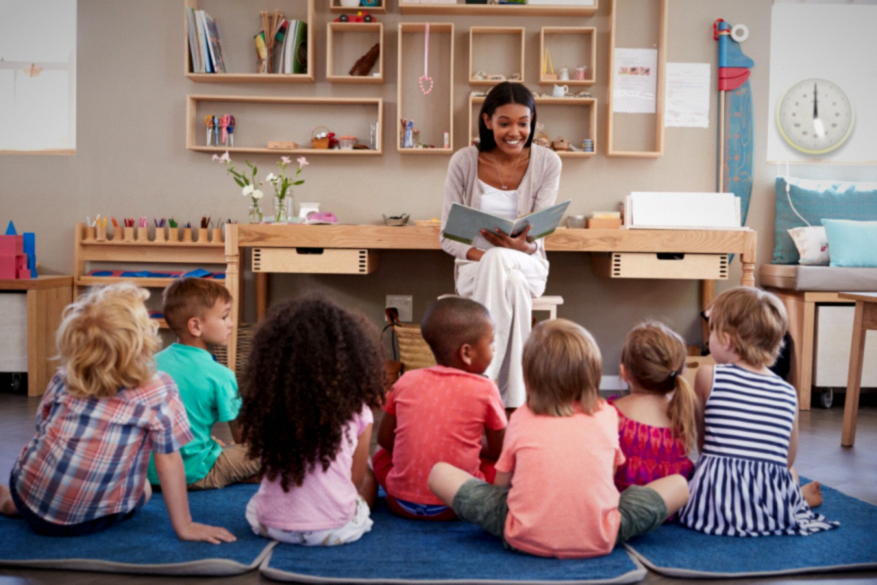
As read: 12:00
